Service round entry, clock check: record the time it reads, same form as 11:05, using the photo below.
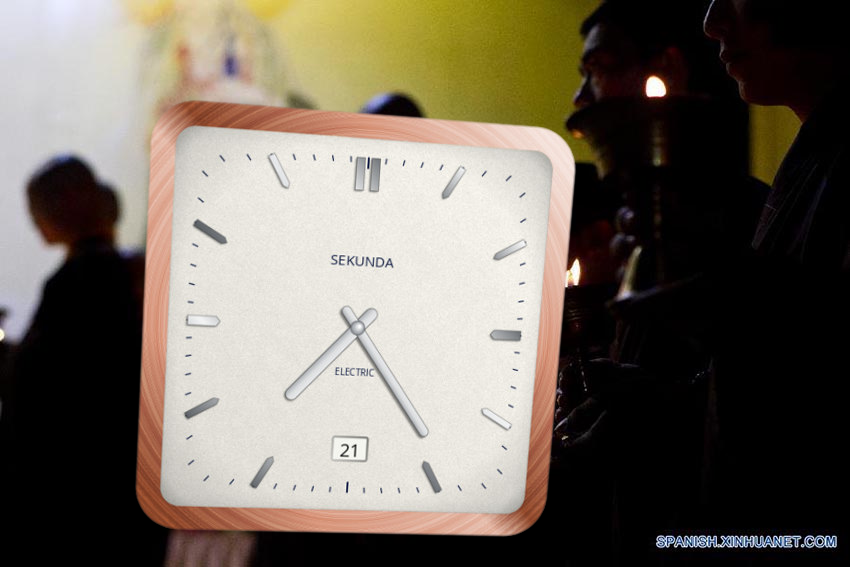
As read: 7:24
